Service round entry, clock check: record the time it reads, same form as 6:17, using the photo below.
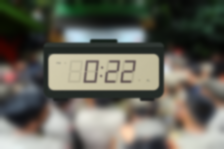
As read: 0:22
